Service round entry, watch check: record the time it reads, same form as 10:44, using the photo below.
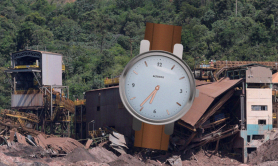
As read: 6:36
